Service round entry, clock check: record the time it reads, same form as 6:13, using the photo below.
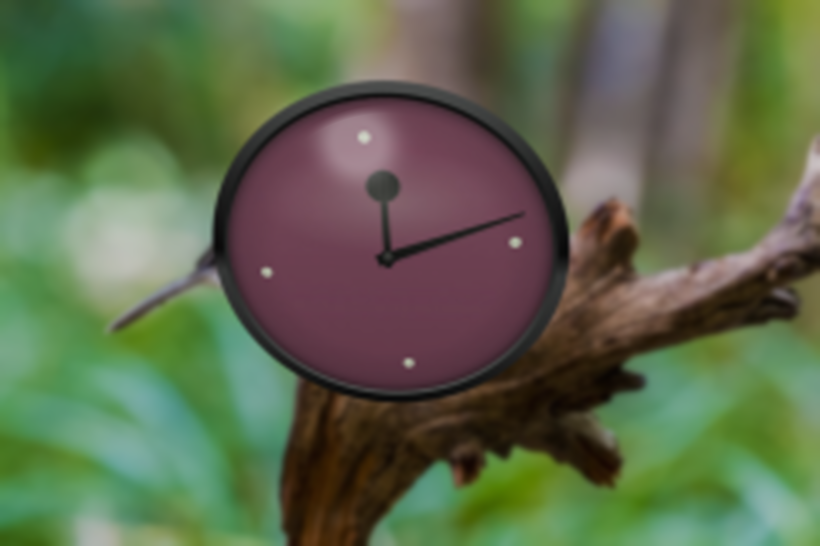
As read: 12:13
